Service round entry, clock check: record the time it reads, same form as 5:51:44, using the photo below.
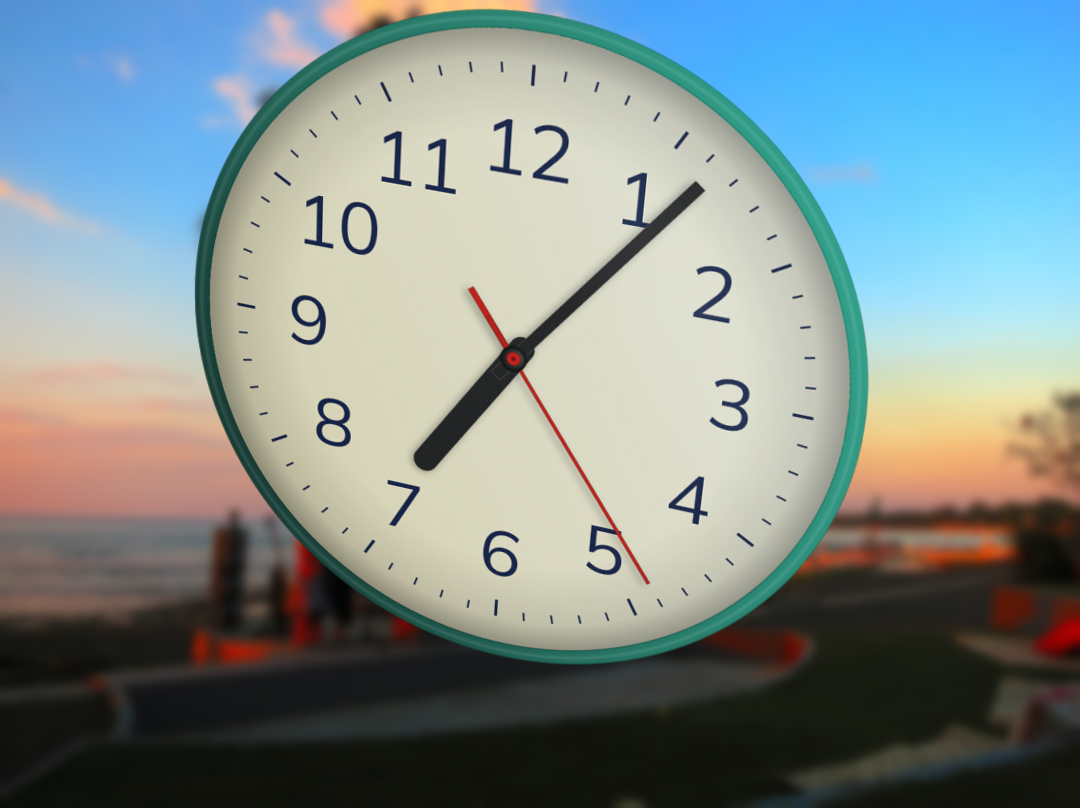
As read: 7:06:24
